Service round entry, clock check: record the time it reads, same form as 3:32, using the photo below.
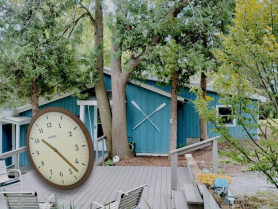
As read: 10:23
